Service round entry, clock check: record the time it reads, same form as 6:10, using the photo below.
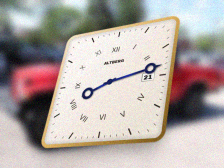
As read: 8:13
